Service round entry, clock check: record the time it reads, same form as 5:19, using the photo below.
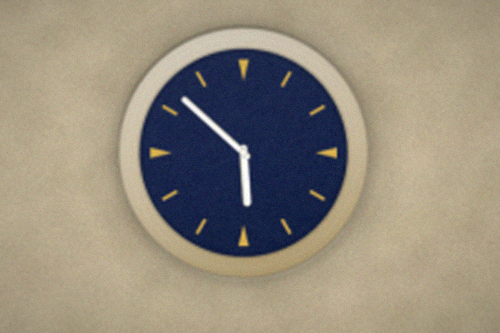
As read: 5:52
